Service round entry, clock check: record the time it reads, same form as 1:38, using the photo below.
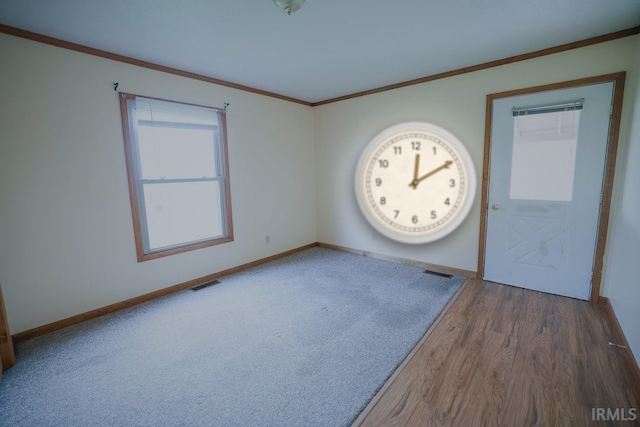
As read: 12:10
